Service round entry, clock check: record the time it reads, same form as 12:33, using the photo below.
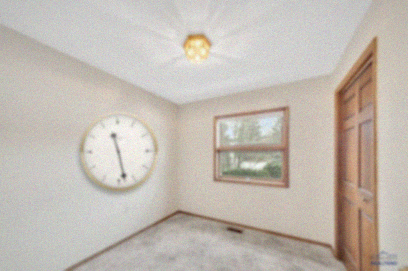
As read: 11:28
